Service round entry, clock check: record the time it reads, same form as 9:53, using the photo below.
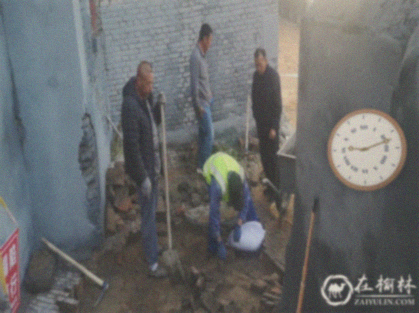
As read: 9:12
